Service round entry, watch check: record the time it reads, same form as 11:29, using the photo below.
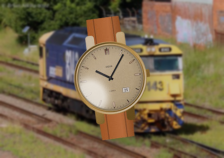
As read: 10:06
